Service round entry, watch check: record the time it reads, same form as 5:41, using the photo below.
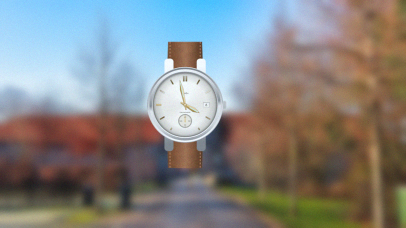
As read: 3:58
